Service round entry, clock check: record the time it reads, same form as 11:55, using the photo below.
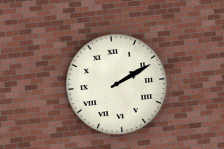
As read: 2:11
